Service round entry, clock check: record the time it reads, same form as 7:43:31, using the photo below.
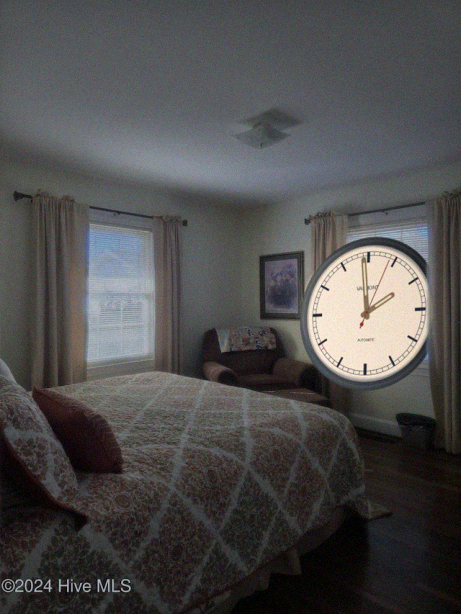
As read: 1:59:04
